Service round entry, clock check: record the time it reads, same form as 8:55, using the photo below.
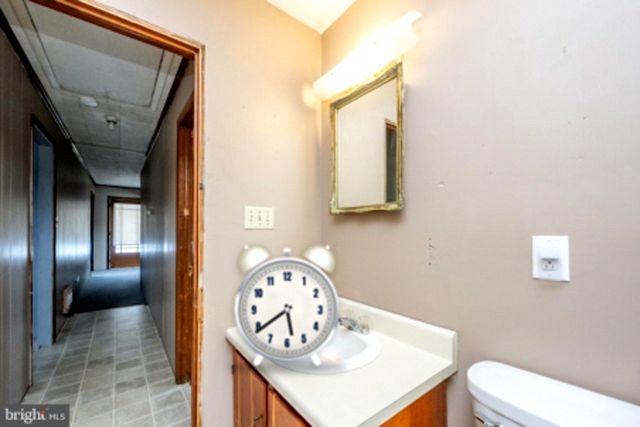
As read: 5:39
